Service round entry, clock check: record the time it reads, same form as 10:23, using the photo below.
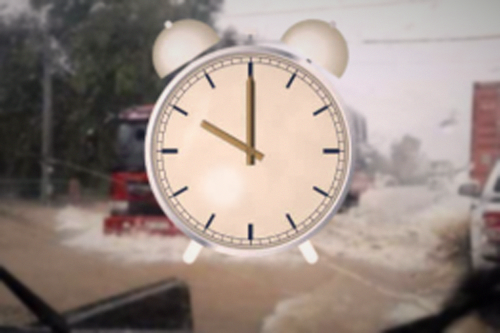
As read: 10:00
